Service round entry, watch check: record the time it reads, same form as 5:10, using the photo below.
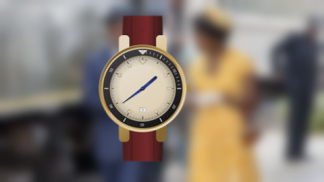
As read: 1:39
